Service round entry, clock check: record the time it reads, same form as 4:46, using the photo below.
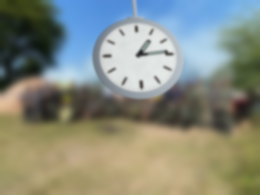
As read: 1:14
